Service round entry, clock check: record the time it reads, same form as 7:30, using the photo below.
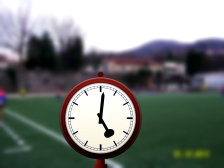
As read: 5:01
